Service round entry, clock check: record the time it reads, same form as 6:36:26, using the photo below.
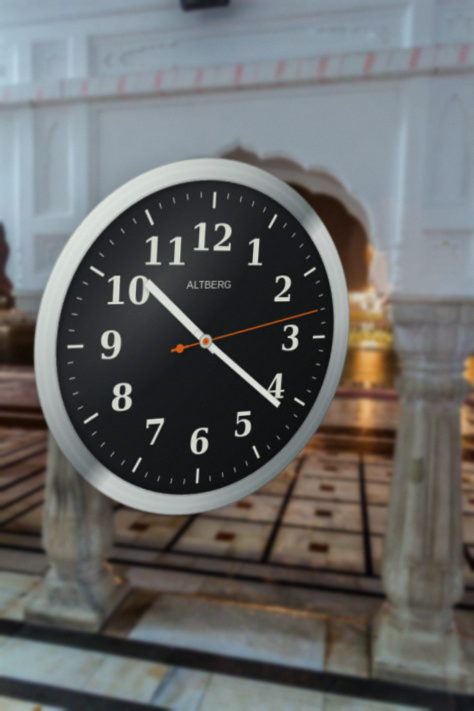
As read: 10:21:13
